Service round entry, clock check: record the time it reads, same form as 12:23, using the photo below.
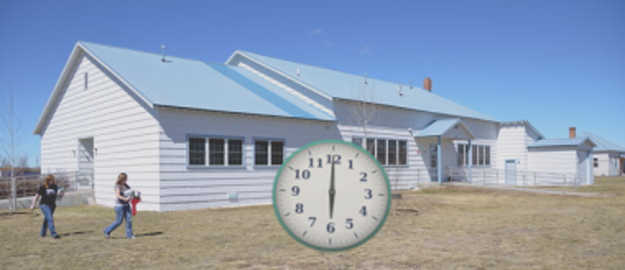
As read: 6:00
